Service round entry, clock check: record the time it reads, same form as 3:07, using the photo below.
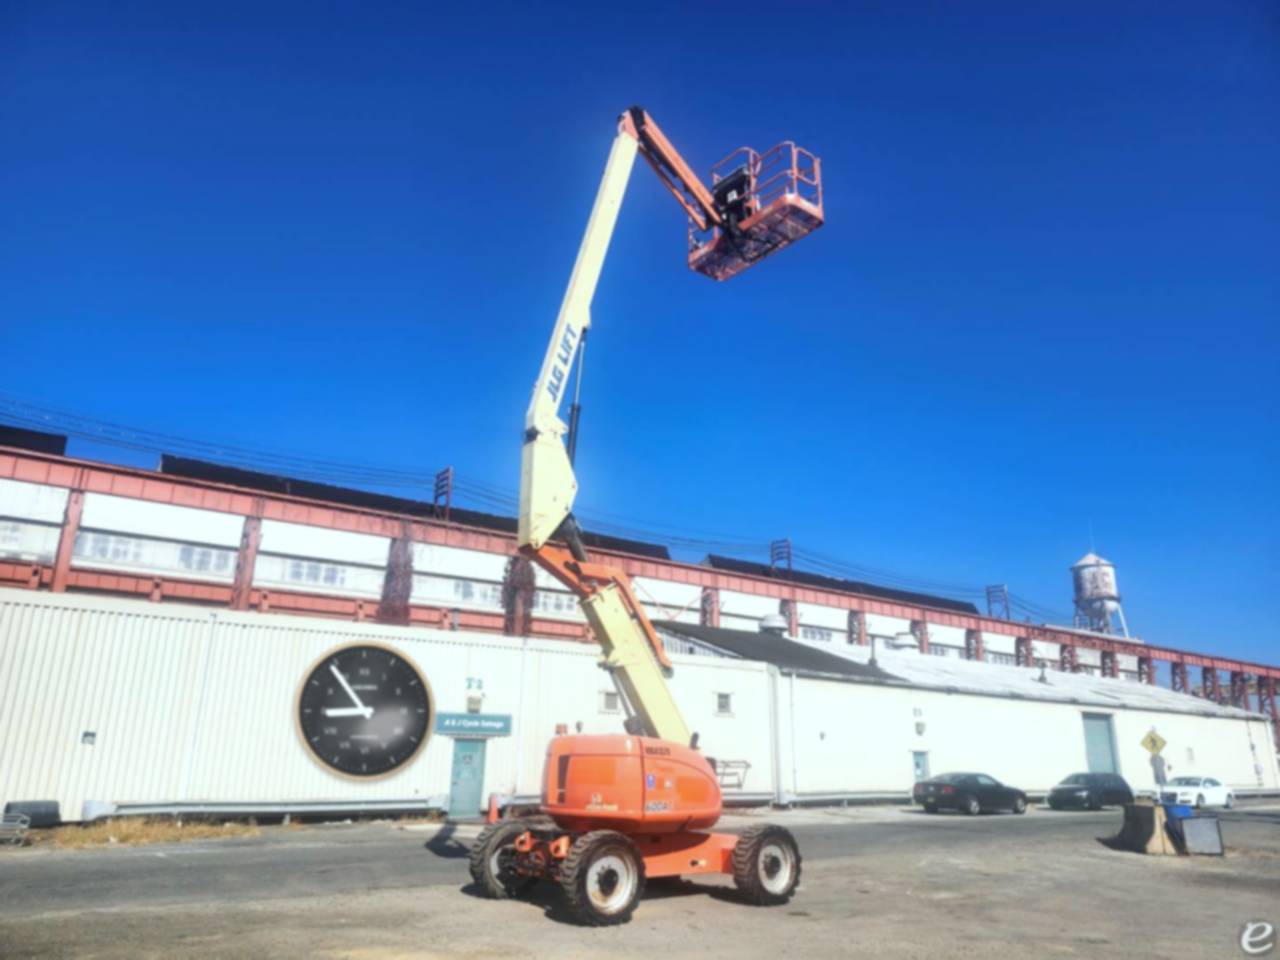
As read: 8:54
